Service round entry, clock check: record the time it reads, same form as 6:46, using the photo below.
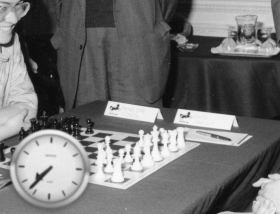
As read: 7:37
